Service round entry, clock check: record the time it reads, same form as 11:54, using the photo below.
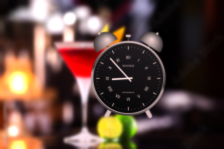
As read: 8:53
